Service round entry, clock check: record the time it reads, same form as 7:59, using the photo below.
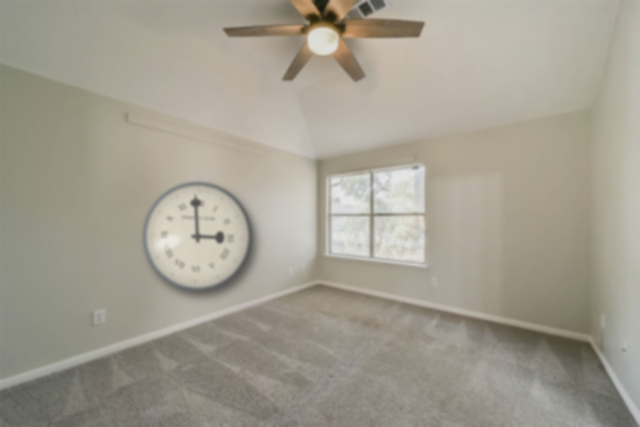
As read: 2:59
